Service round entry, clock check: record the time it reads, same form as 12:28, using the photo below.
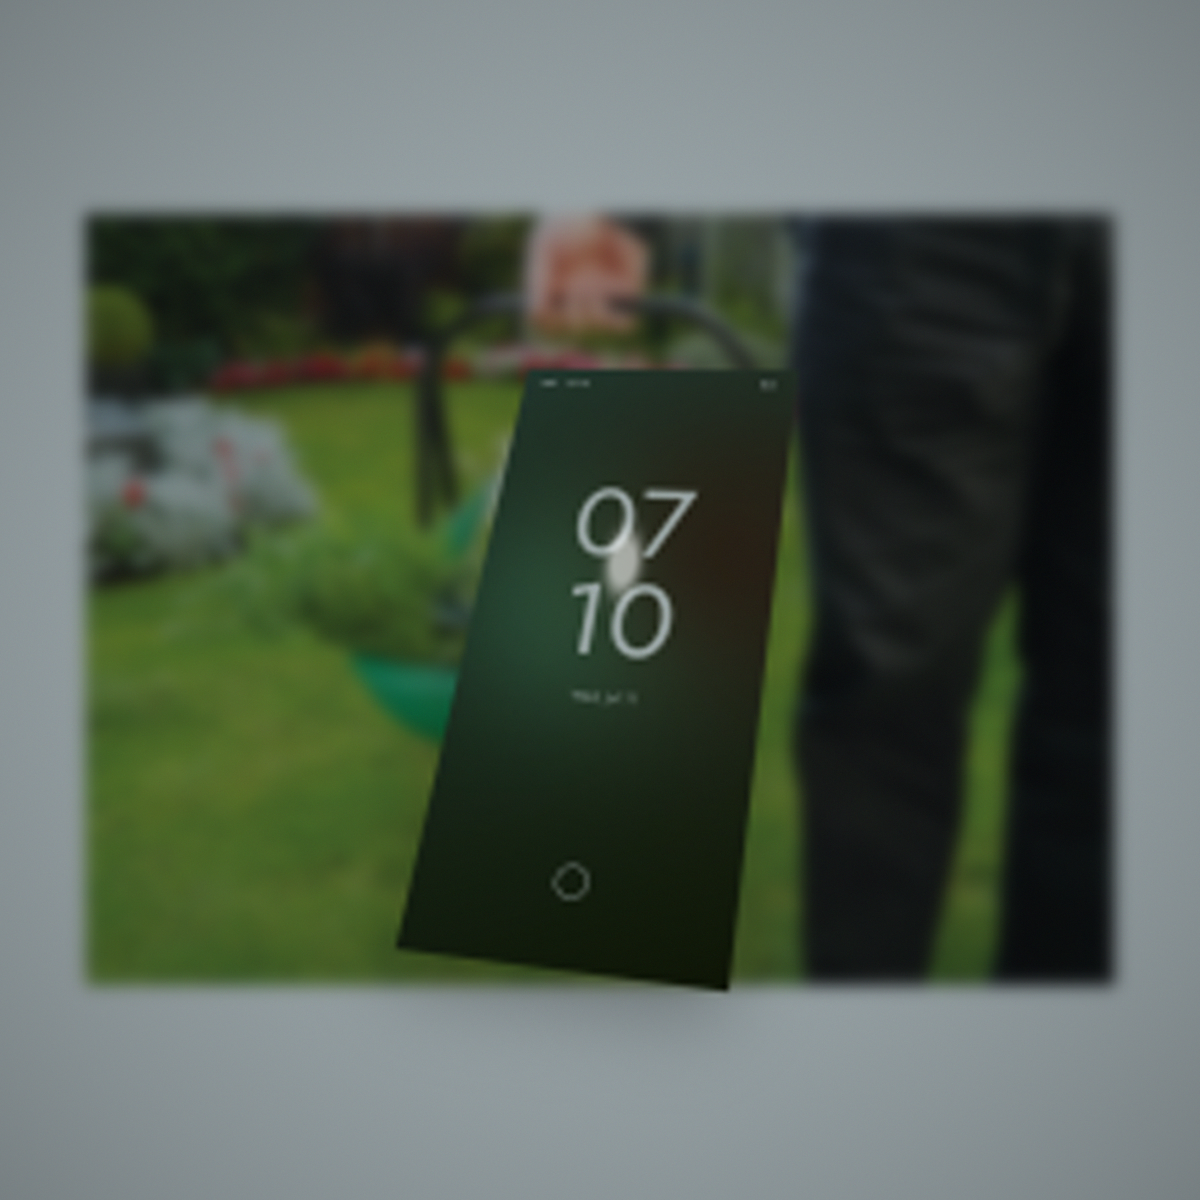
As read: 7:10
